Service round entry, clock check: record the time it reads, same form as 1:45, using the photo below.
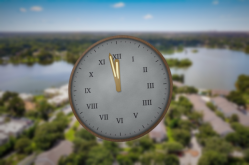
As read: 11:58
